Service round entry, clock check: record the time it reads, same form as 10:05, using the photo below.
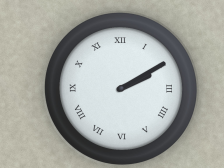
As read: 2:10
